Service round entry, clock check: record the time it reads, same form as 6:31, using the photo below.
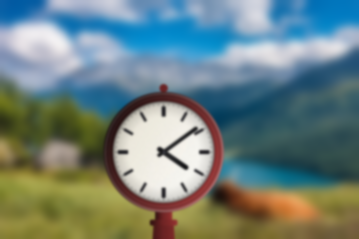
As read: 4:09
